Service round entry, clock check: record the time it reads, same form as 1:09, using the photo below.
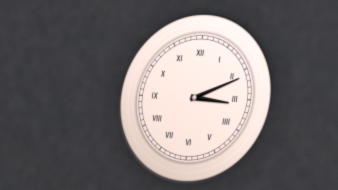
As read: 3:11
